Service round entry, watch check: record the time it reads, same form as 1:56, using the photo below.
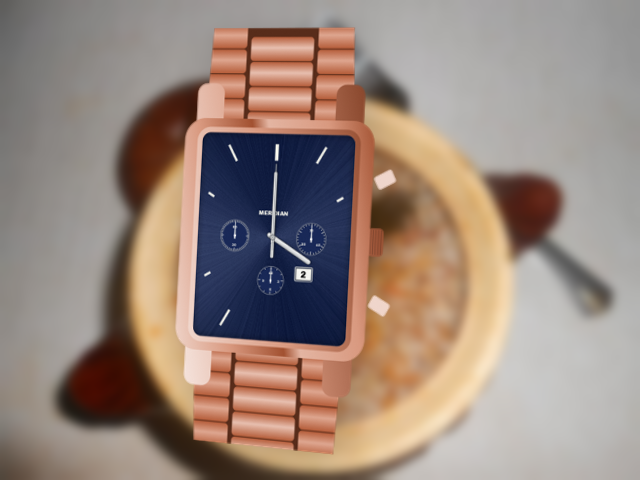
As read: 4:00
